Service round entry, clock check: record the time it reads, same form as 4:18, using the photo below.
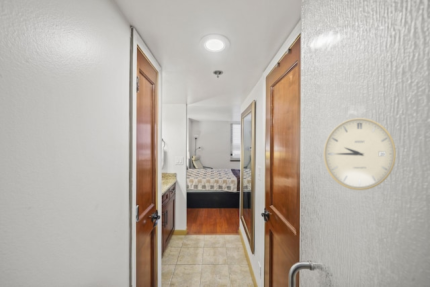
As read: 9:45
